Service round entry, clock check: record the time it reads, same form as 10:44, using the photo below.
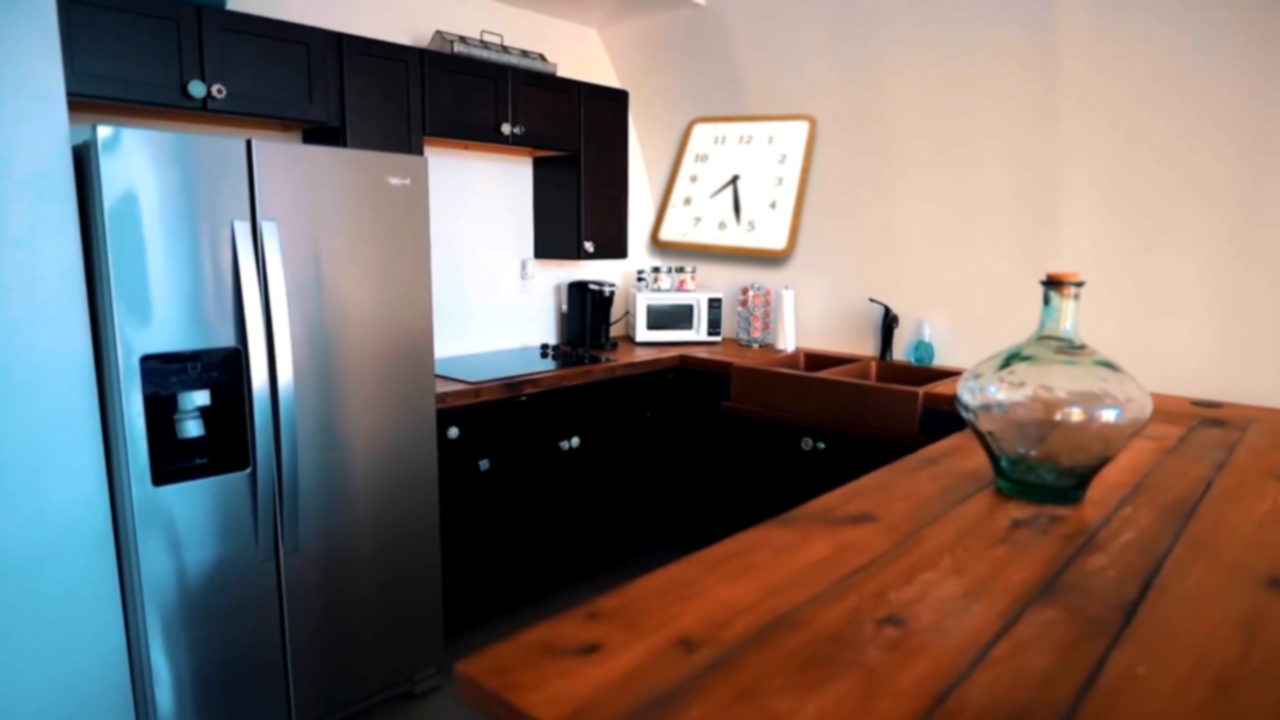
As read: 7:27
